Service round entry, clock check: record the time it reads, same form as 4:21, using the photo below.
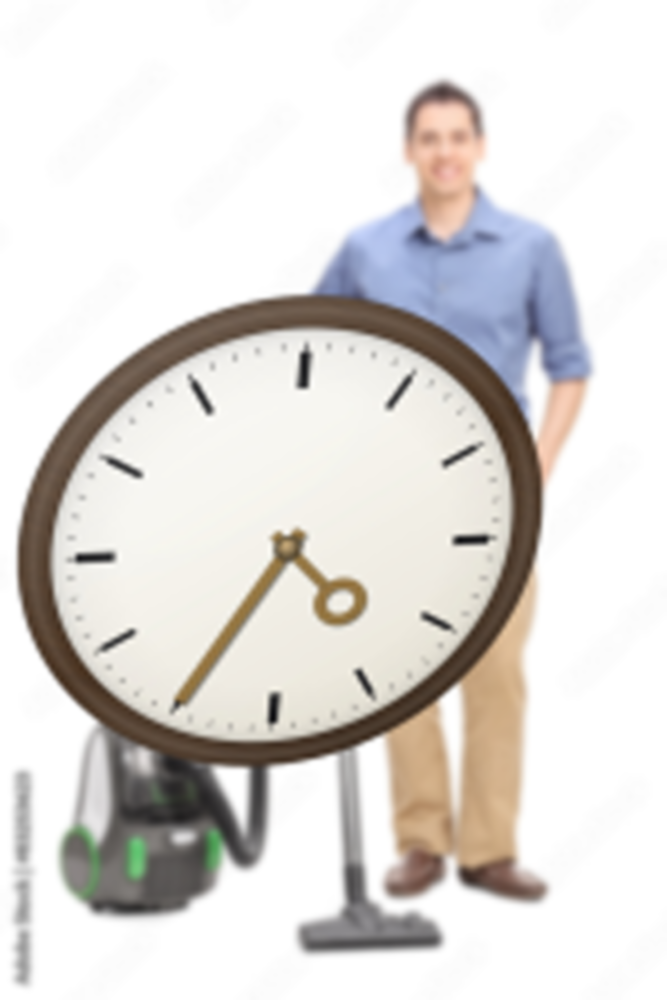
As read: 4:35
